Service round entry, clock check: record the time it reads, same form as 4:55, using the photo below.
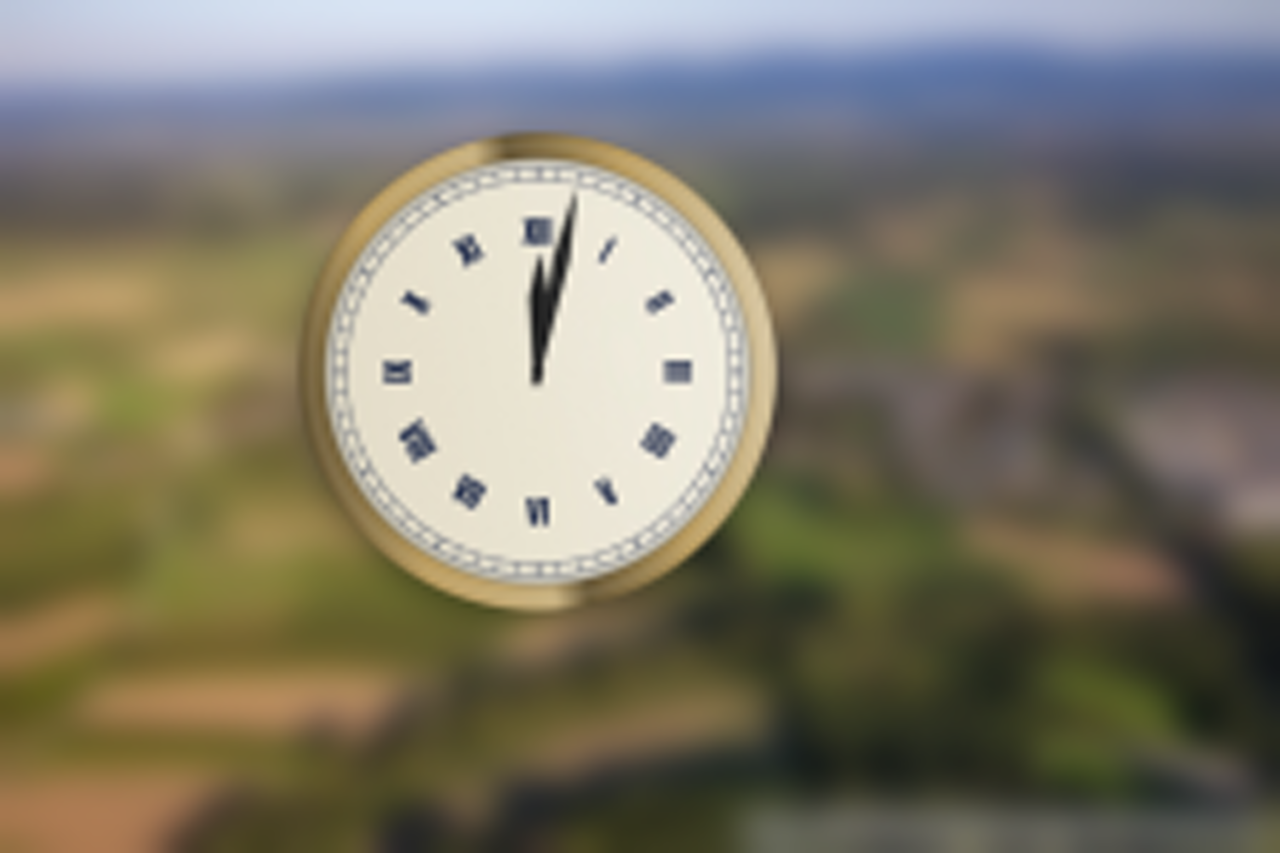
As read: 12:02
